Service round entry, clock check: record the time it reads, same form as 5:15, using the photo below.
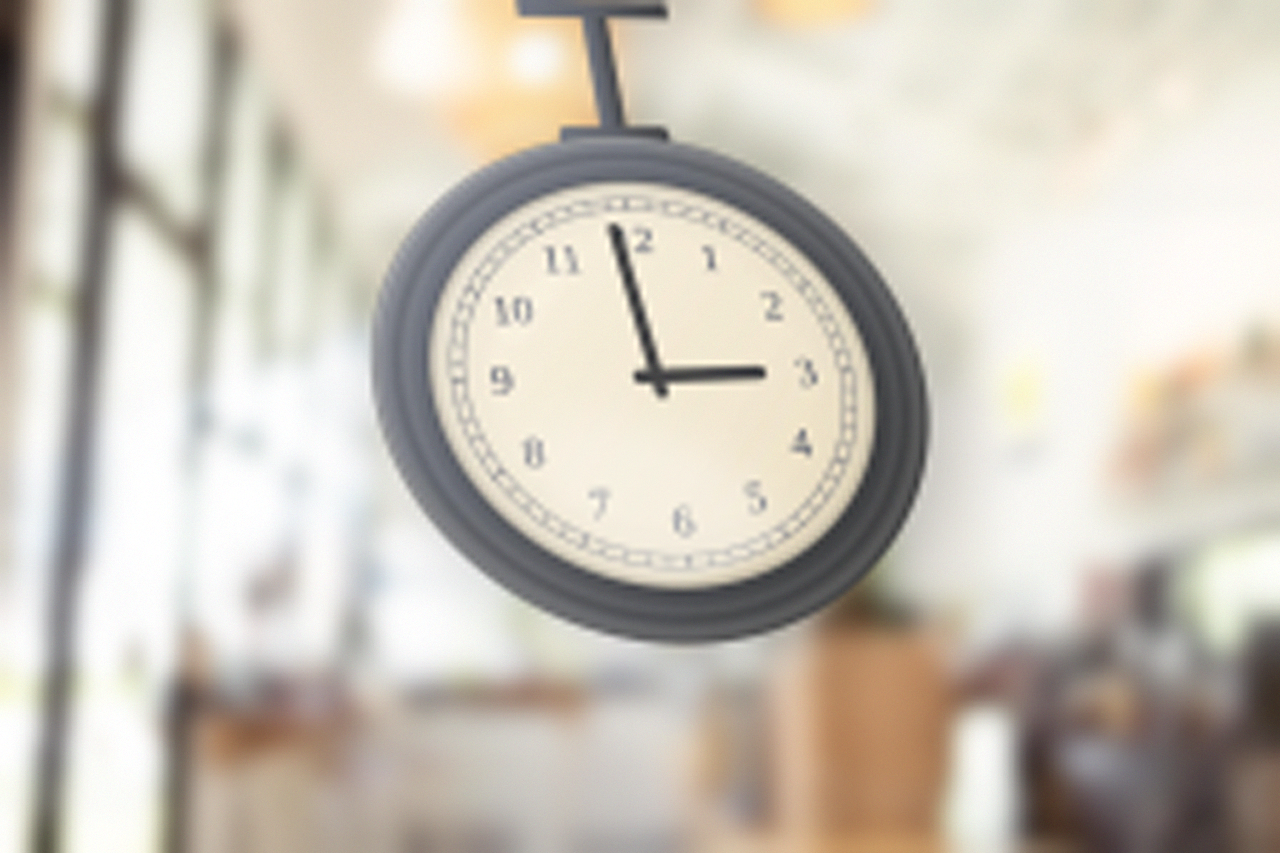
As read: 2:59
